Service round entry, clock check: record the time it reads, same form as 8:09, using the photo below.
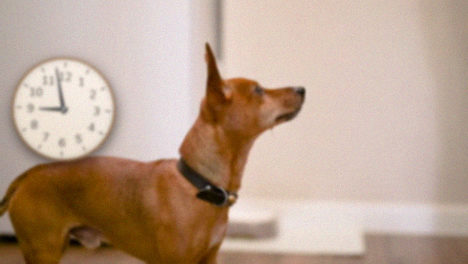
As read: 8:58
